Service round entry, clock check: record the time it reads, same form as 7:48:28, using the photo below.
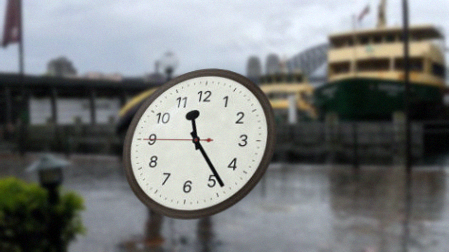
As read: 11:23:45
